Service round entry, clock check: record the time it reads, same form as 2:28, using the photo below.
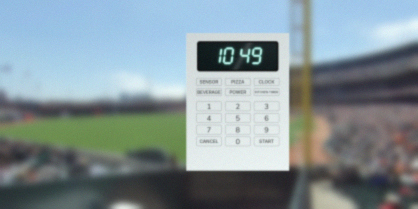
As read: 10:49
